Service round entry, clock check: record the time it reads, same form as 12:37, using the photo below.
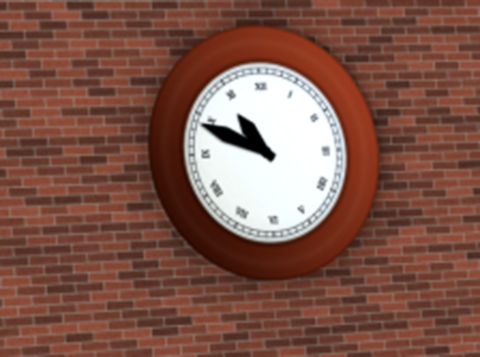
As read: 10:49
